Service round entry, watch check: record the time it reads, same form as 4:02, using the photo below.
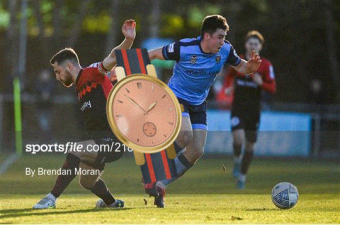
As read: 1:53
